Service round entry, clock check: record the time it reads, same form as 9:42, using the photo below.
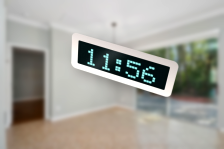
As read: 11:56
